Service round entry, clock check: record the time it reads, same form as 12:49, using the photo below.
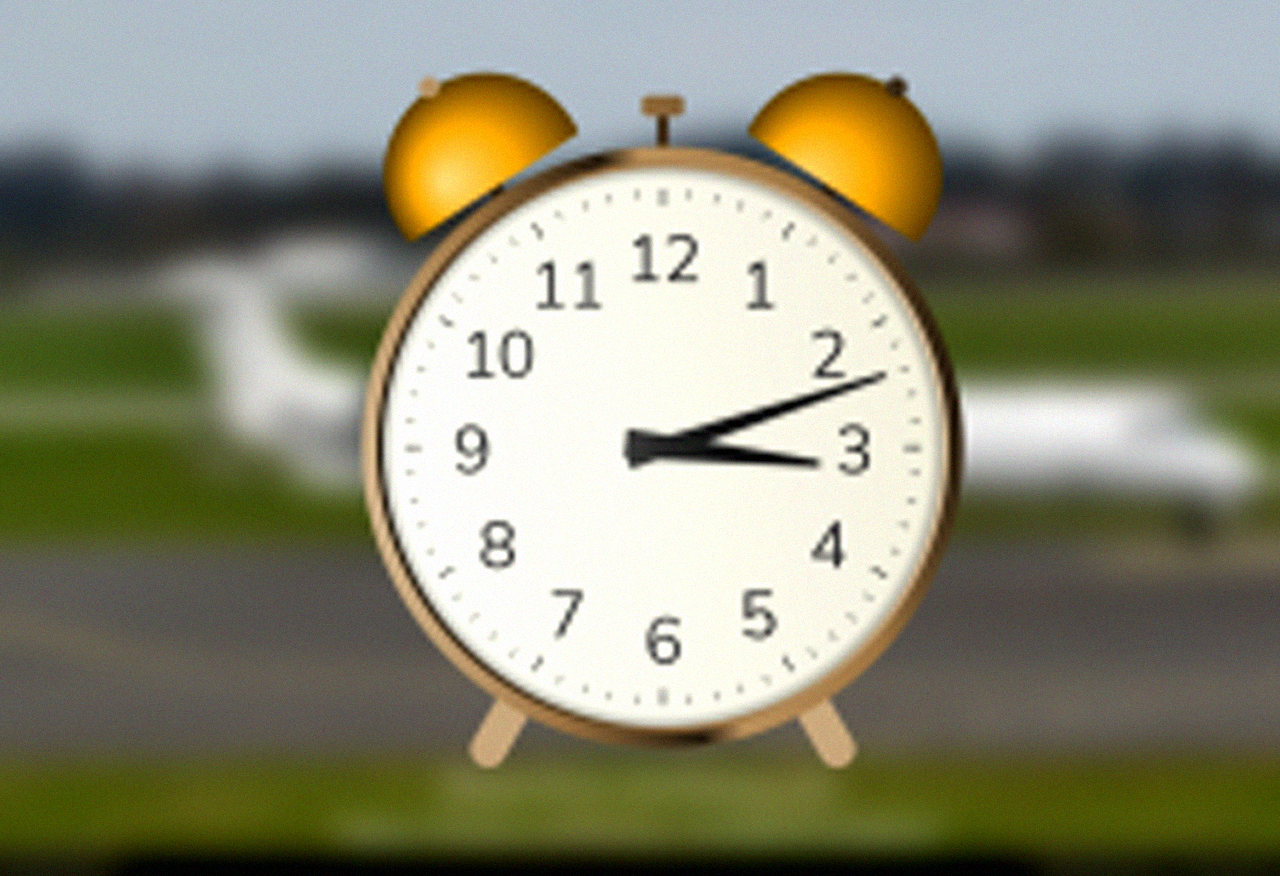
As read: 3:12
